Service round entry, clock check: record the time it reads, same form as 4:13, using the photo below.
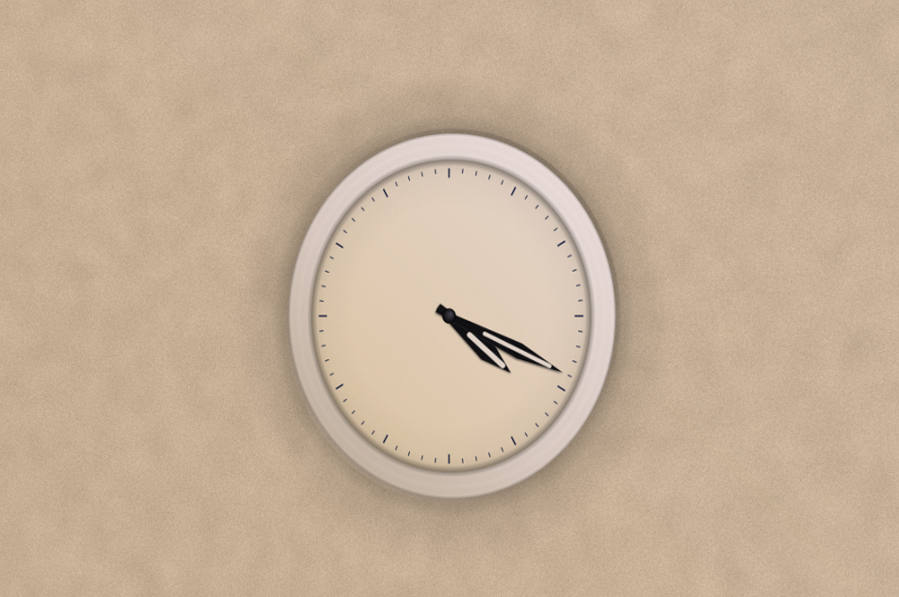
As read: 4:19
